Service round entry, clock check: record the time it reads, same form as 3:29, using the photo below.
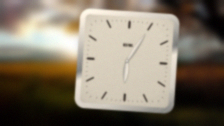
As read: 6:05
